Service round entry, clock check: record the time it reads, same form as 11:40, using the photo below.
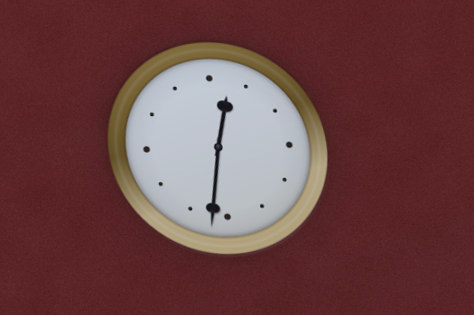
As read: 12:32
